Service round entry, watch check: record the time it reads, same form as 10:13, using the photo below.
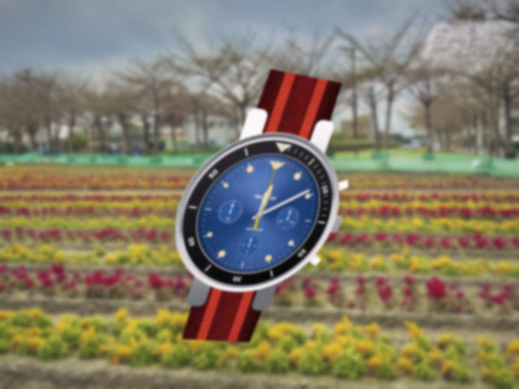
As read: 12:09
